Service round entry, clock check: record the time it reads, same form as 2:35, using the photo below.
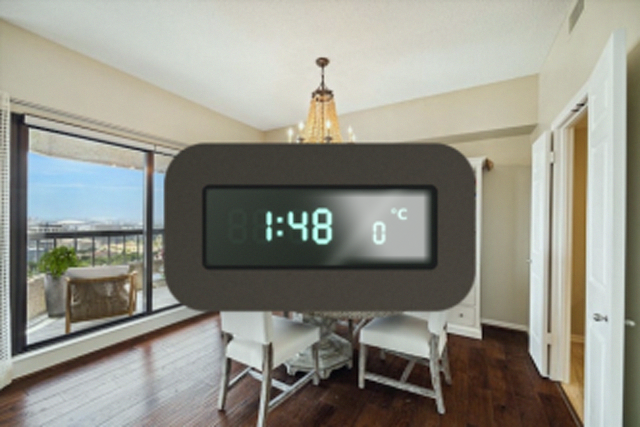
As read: 1:48
